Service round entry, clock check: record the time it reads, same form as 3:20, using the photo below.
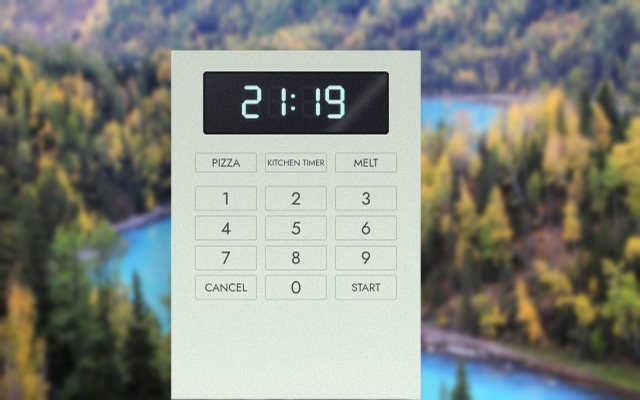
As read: 21:19
